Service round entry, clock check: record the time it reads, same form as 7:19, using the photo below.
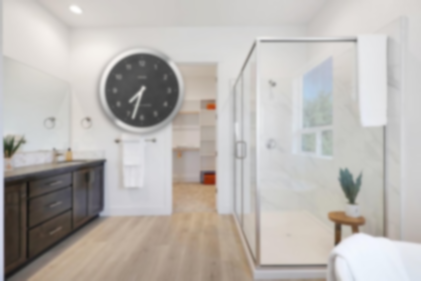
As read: 7:33
